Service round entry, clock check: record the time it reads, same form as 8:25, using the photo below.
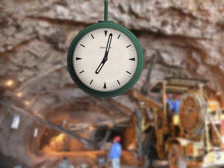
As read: 7:02
